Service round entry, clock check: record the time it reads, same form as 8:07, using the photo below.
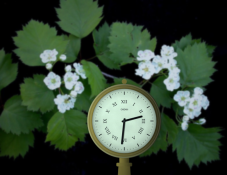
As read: 2:31
